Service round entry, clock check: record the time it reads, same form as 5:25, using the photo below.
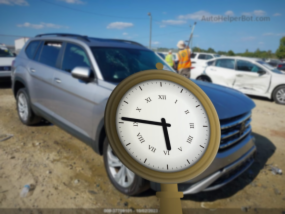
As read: 5:46
